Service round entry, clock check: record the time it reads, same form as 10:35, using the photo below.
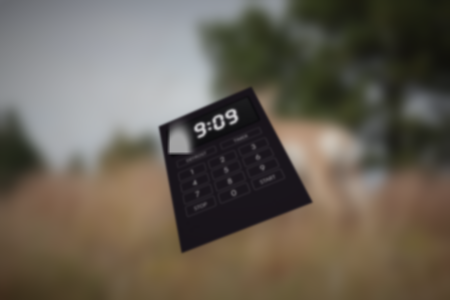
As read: 9:09
